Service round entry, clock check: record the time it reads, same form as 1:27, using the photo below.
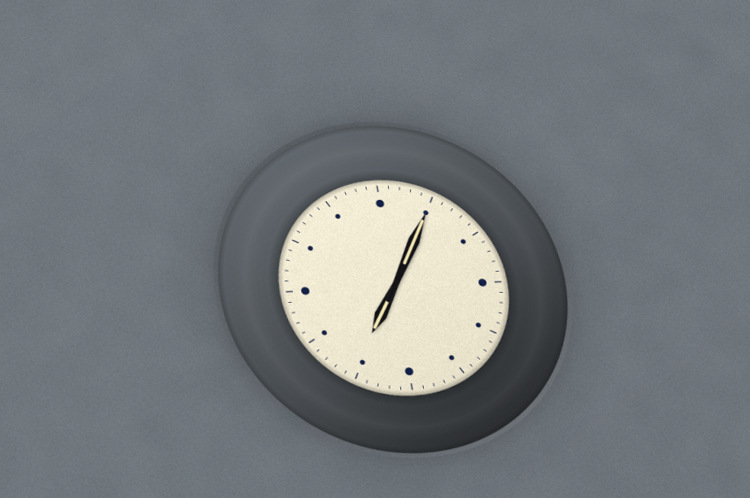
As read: 7:05
